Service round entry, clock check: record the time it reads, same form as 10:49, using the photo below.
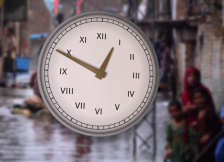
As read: 12:49
